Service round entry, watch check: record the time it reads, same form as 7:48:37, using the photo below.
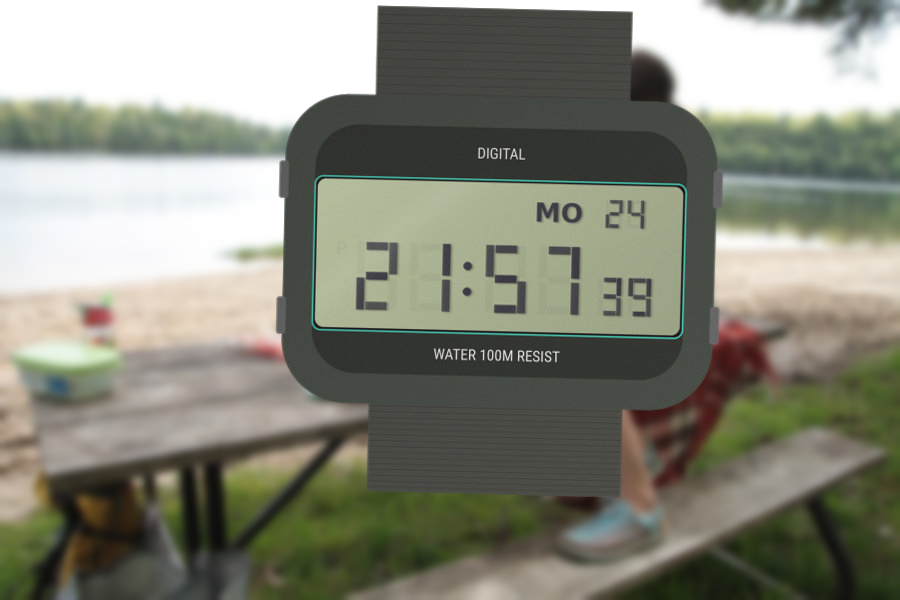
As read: 21:57:39
